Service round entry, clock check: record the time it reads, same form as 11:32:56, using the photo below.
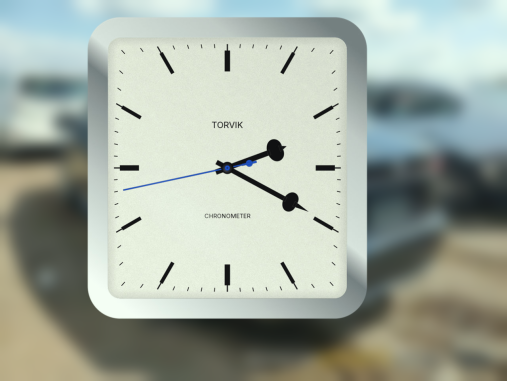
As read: 2:19:43
